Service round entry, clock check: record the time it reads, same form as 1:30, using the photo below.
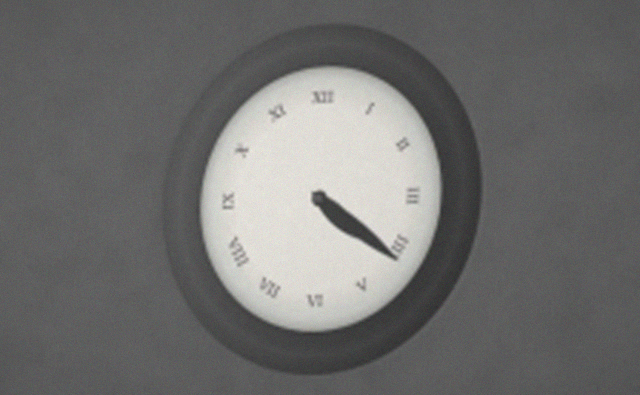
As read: 4:21
